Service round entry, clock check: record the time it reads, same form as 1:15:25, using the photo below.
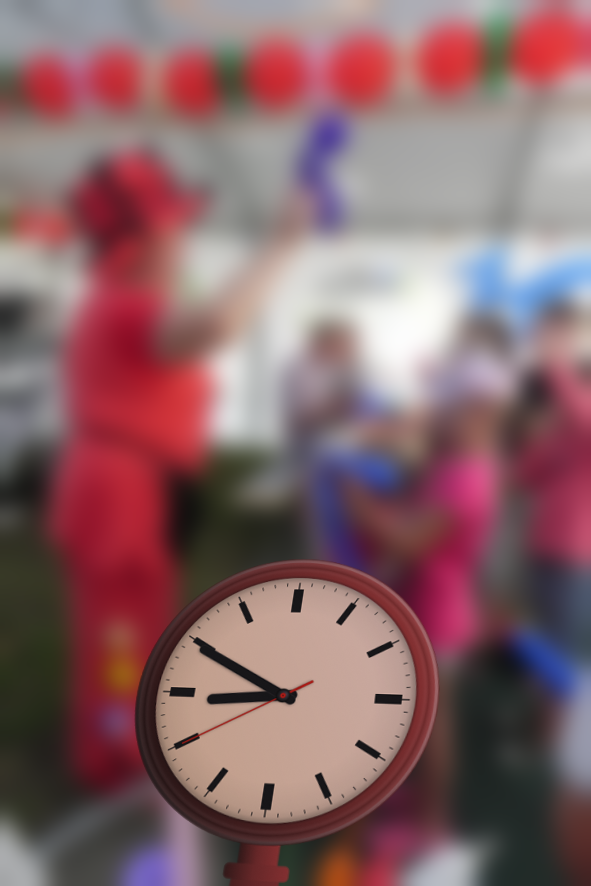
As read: 8:49:40
